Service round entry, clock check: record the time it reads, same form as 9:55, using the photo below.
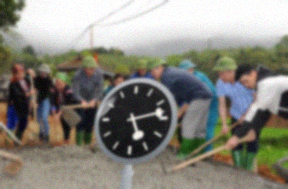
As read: 5:13
